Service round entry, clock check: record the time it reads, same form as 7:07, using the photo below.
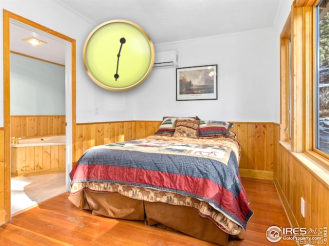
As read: 12:31
